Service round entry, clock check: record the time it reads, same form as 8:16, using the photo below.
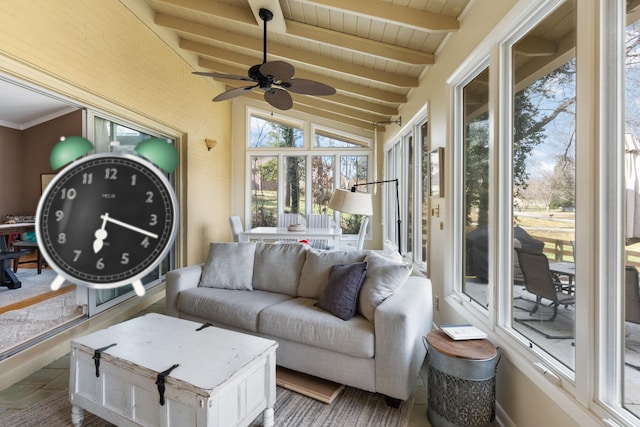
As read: 6:18
